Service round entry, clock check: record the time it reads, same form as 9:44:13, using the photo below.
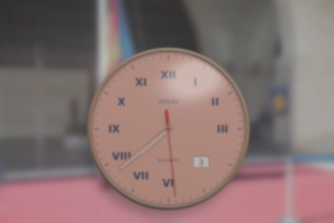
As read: 7:38:29
